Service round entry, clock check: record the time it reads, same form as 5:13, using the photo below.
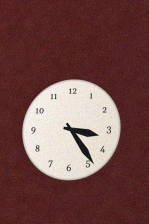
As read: 3:24
